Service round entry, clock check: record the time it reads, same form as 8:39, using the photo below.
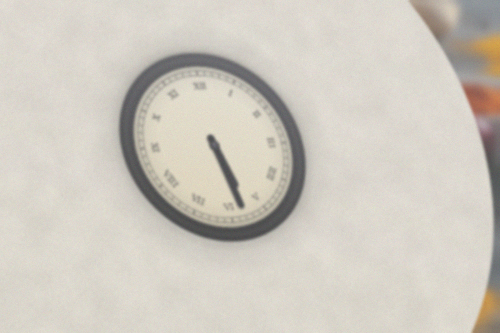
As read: 5:28
